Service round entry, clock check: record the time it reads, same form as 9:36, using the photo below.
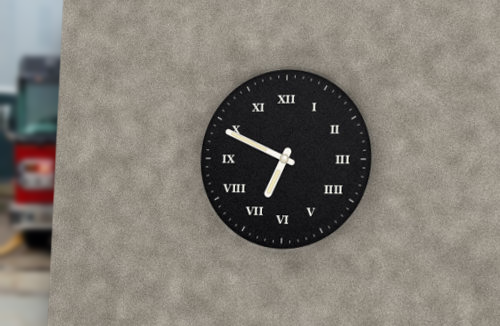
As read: 6:49
